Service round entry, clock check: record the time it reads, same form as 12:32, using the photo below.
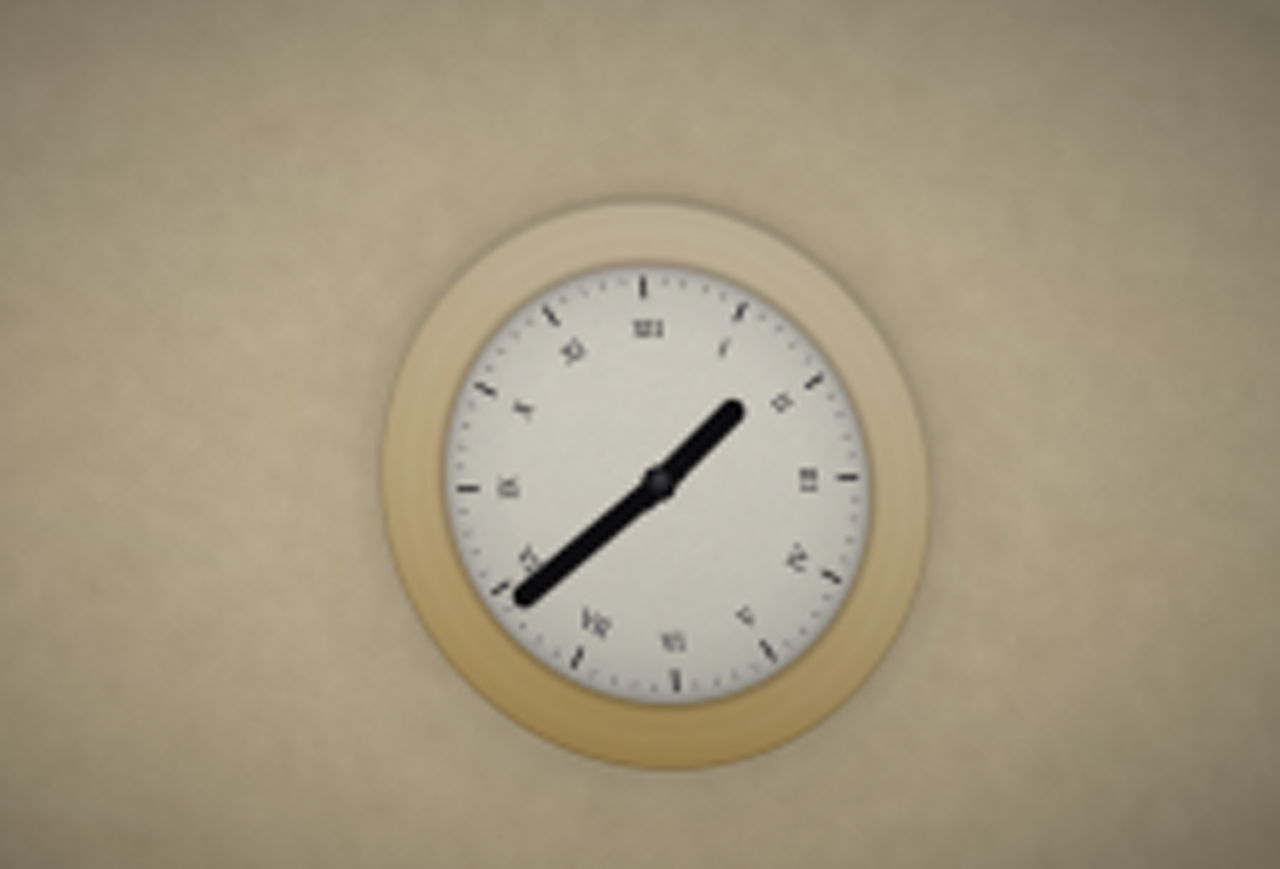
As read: 1:39
